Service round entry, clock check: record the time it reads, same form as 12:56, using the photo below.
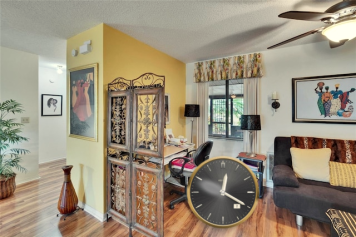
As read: 12:20
